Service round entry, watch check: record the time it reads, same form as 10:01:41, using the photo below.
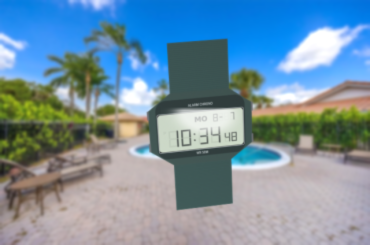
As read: 10:34:48
